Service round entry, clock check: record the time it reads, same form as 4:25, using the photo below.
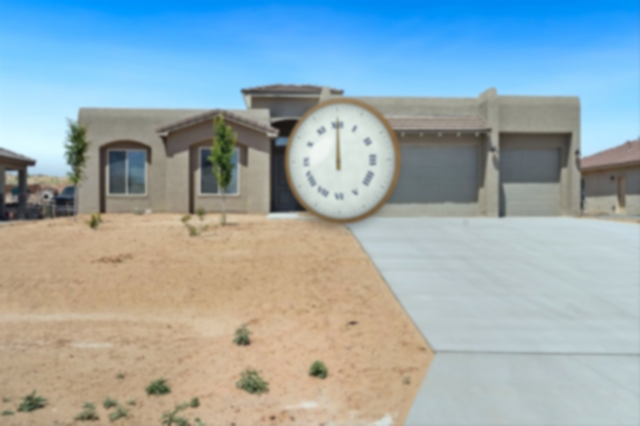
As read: 12:00
